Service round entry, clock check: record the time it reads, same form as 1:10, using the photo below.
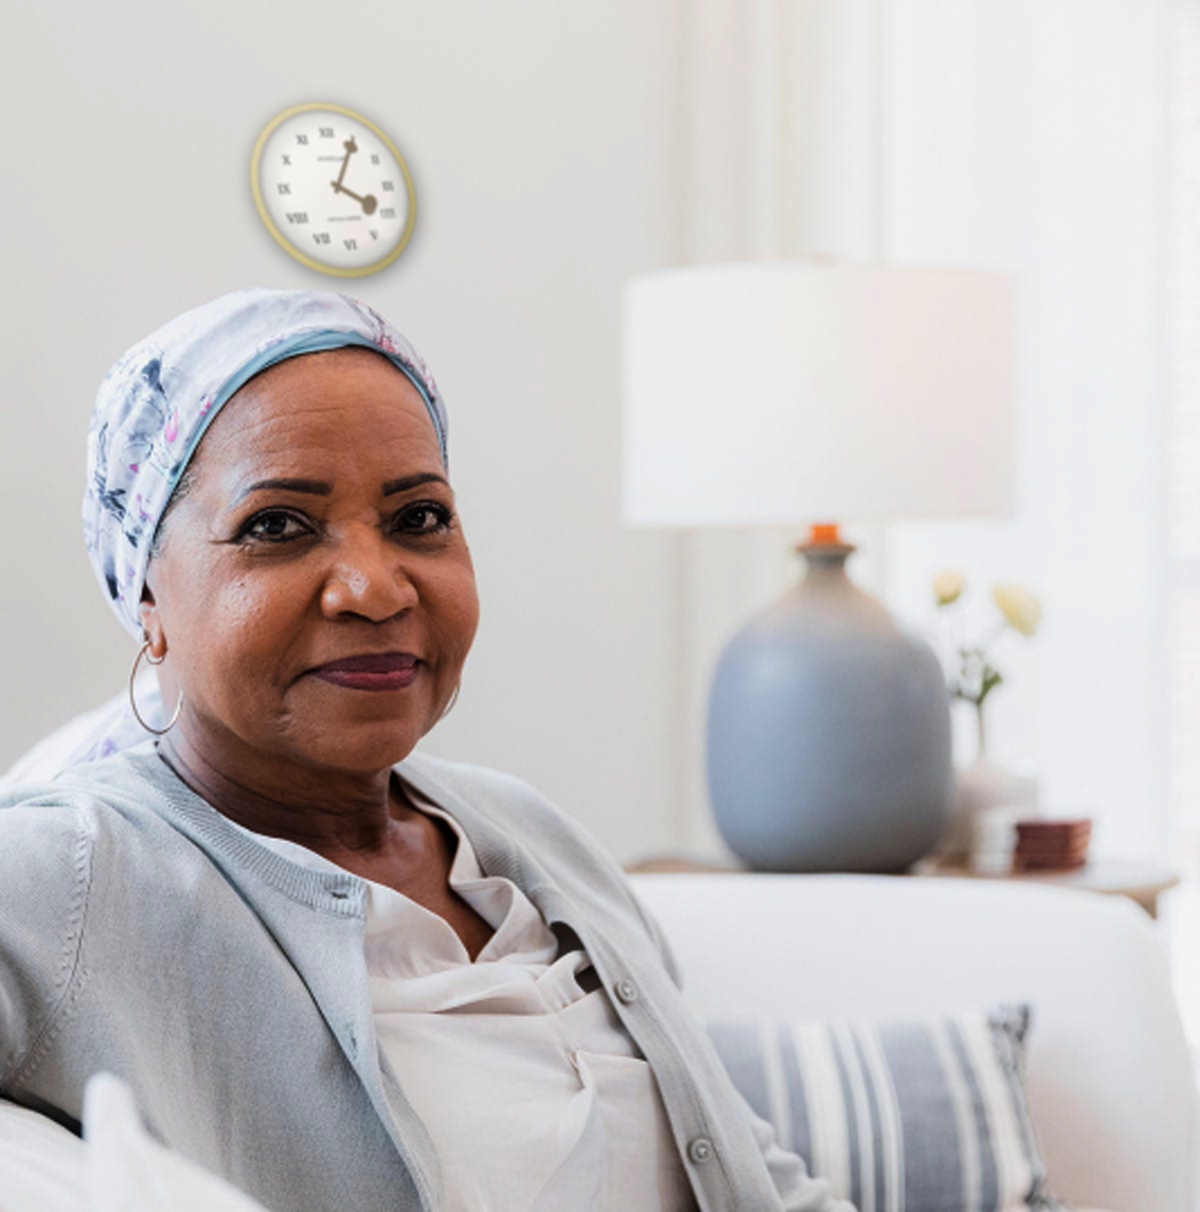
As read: 4:05
